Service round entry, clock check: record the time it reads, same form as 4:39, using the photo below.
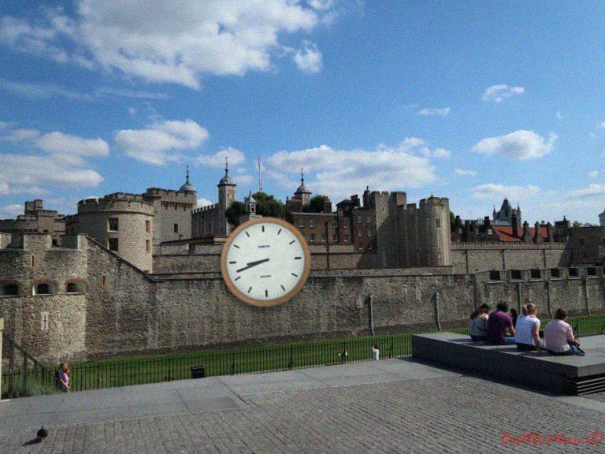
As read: 8:42
